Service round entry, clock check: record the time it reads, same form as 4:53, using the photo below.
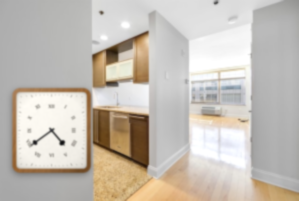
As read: 4:39
